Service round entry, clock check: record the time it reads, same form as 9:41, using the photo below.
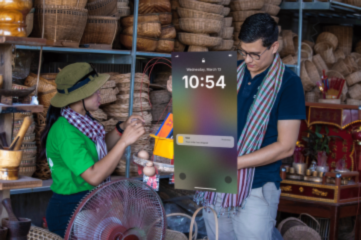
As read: 10:54
